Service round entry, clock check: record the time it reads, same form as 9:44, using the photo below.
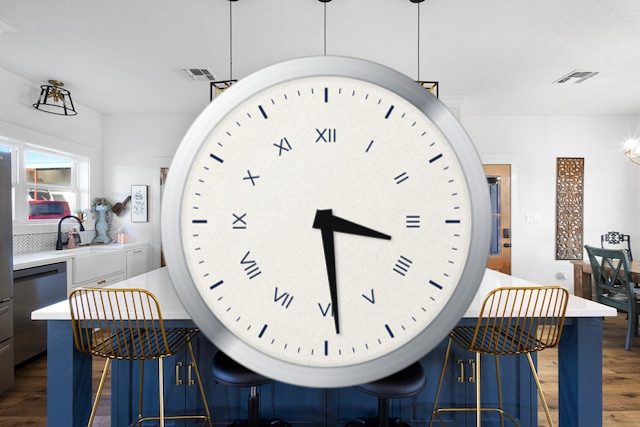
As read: 3:29
